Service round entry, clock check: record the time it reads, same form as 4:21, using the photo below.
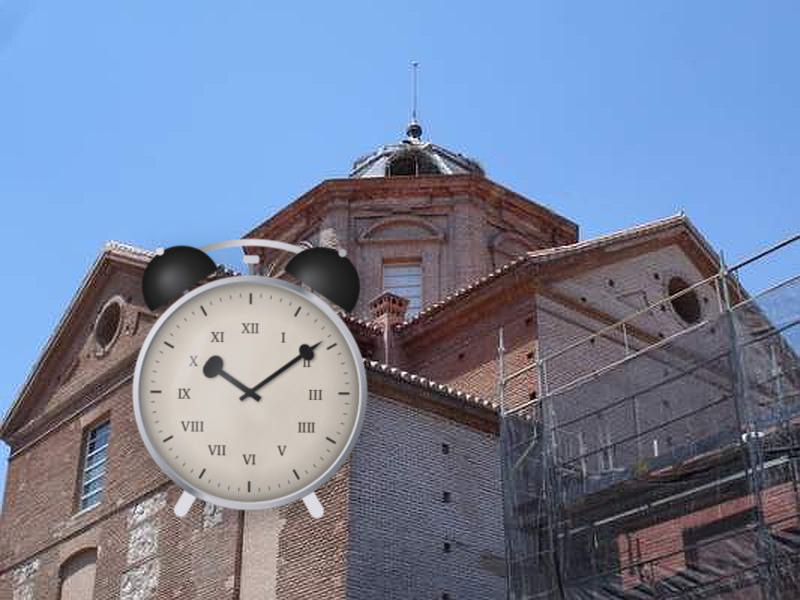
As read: 10:09
